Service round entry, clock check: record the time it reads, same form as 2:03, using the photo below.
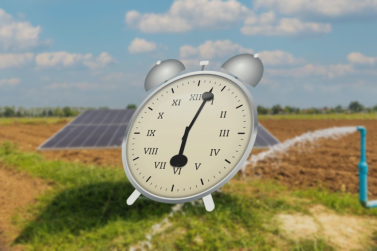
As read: 6:03
